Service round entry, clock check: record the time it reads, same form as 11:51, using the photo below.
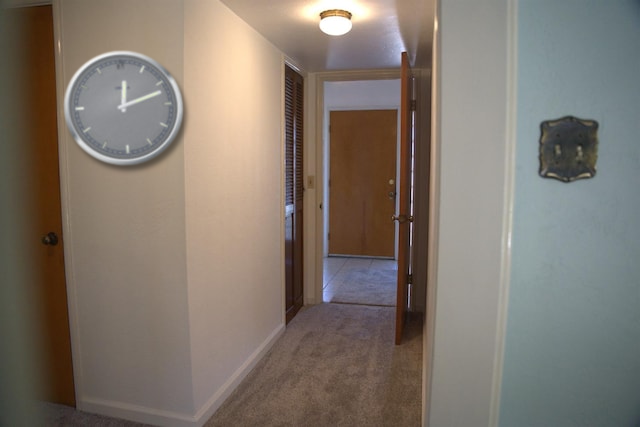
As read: 12:12
